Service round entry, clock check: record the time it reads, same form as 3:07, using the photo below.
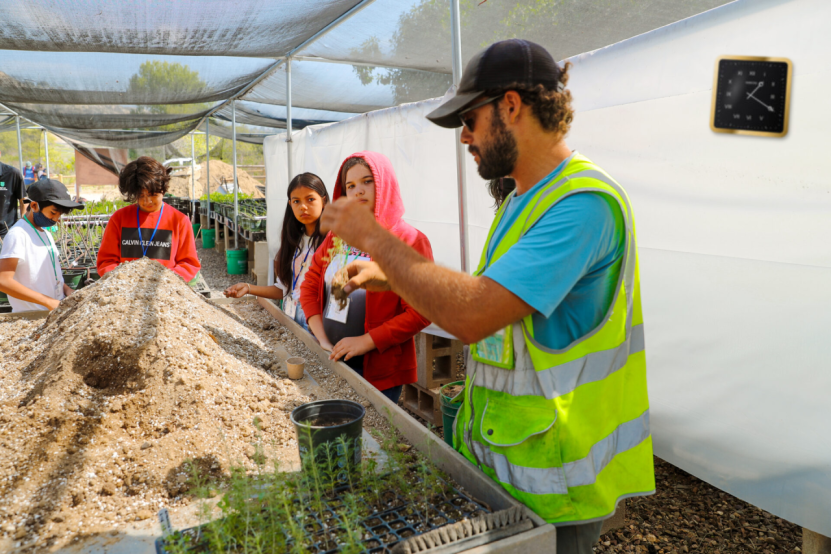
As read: 1:20
